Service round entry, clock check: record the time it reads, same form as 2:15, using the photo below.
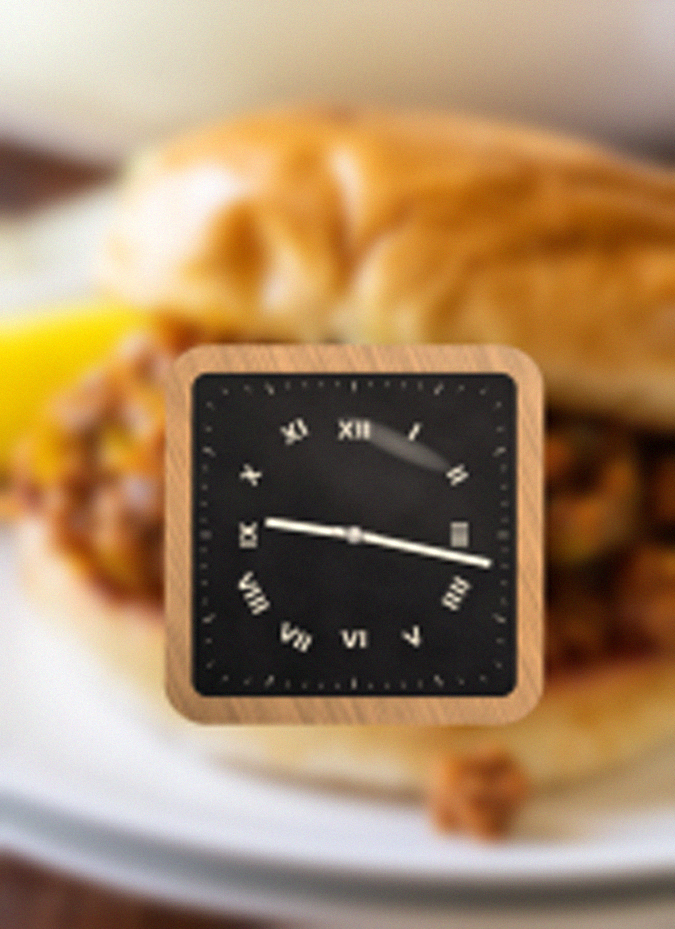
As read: 9:17
